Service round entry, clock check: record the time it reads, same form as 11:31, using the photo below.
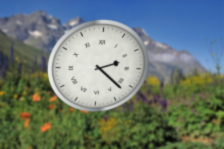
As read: 2:22
